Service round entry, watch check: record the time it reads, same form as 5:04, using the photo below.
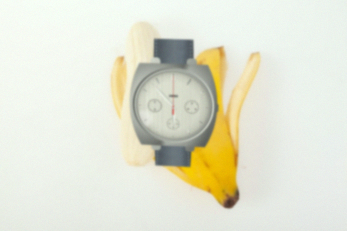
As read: 5:53
